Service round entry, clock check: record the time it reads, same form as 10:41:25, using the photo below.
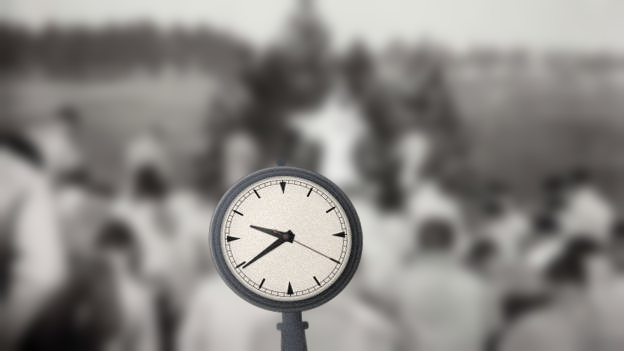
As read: 9:39:20
